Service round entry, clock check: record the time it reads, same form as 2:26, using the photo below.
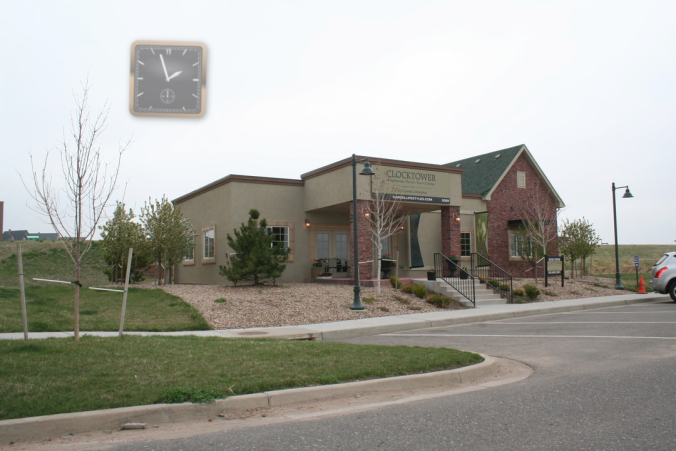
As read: 1:57
